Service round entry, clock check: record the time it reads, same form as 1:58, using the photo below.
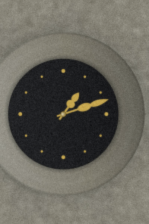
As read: 1:12
